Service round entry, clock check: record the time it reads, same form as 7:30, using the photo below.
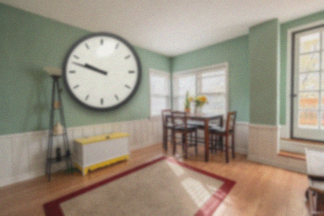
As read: 9:48
